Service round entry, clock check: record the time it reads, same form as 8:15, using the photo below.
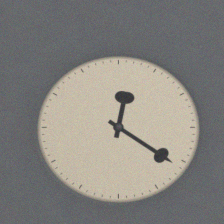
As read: 12:21
